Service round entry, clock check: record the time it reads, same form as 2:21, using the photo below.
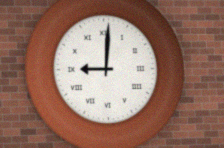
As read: 9:01
